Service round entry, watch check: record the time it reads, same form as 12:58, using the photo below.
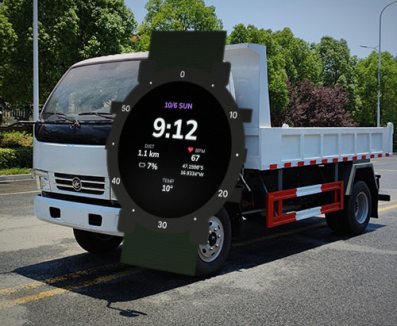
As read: 9:12
